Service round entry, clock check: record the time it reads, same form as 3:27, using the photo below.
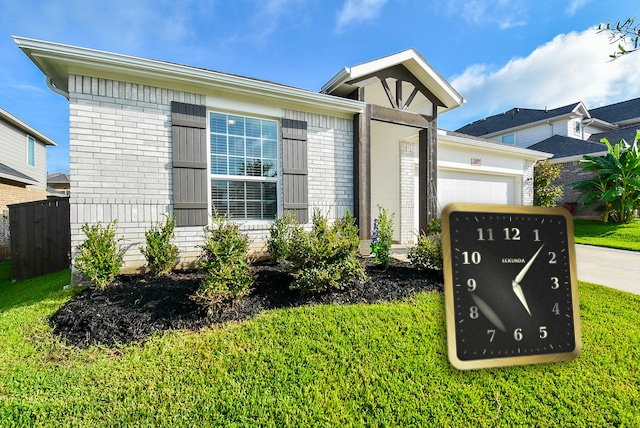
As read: 5:07
